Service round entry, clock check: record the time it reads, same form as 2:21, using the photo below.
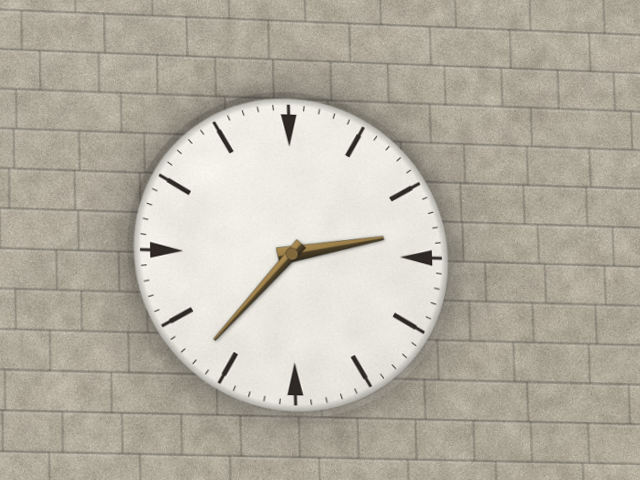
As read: 2:37
